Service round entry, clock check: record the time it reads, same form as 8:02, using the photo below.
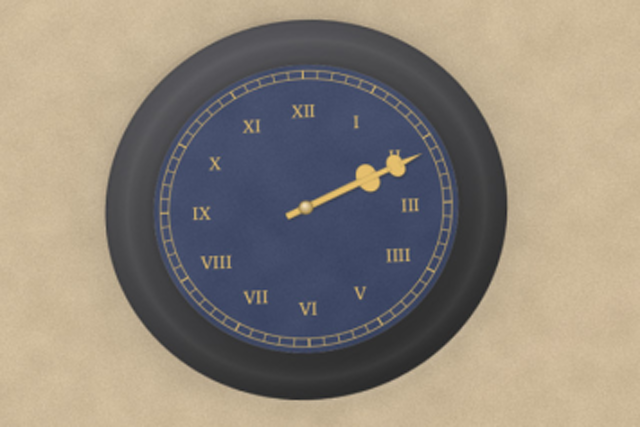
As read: 2:11
